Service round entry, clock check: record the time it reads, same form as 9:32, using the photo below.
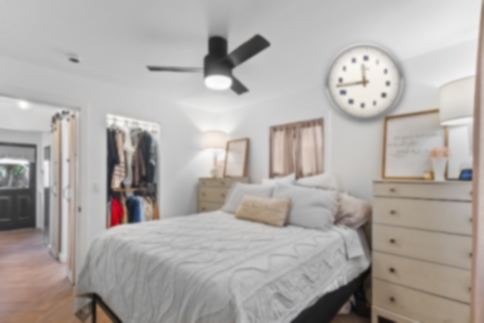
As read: 11:43
